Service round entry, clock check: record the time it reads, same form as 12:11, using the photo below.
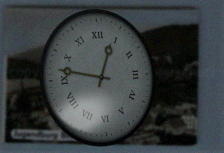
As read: 12:47
